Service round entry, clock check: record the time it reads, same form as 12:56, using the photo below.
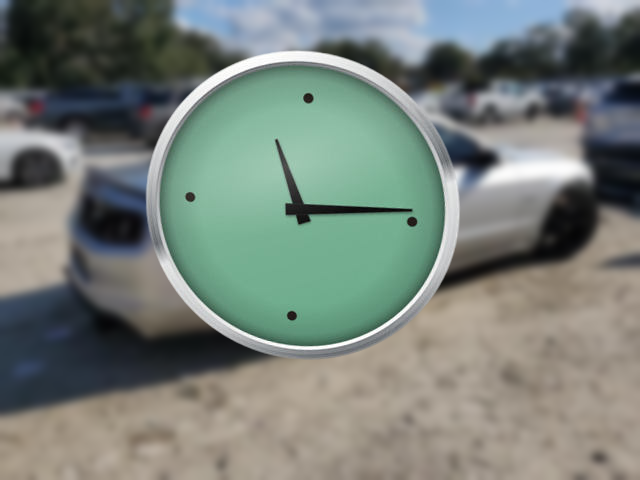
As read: 11:14
